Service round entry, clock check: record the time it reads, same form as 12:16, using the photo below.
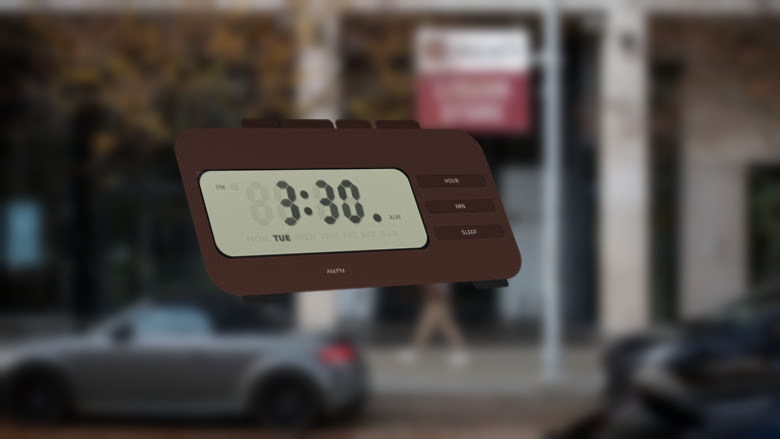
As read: 3:30
